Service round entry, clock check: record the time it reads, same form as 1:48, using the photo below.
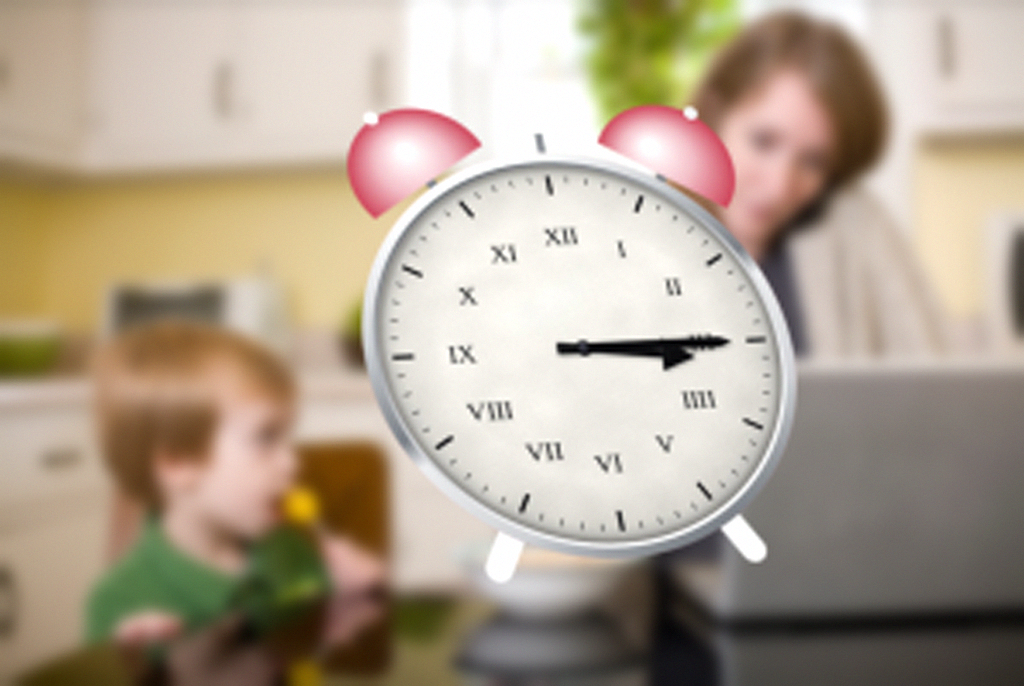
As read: 3:15
